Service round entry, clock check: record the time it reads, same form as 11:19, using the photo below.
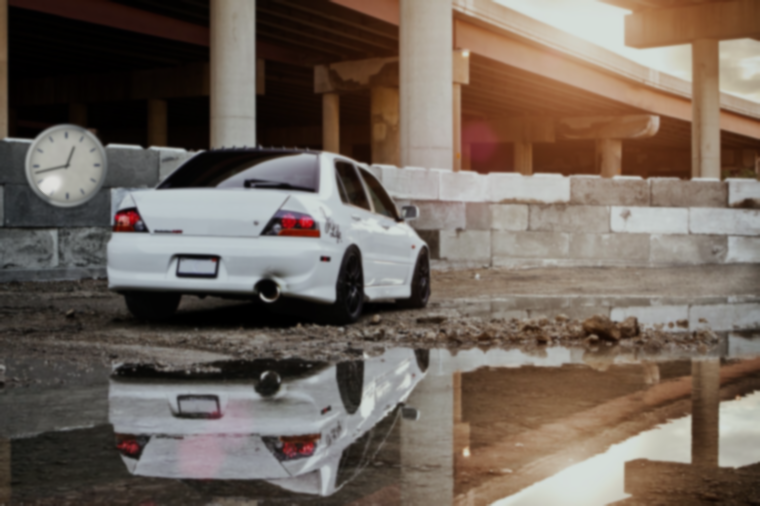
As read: 12:43
